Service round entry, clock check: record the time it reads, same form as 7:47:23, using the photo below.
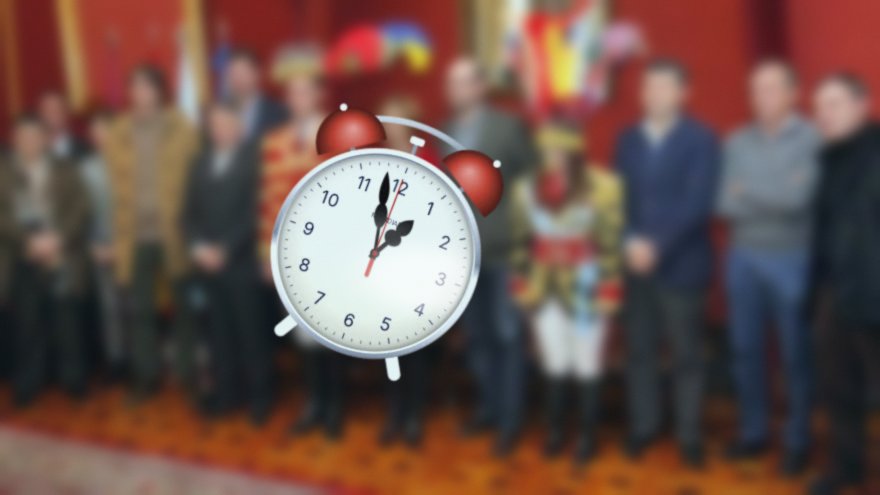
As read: 12:58:00
